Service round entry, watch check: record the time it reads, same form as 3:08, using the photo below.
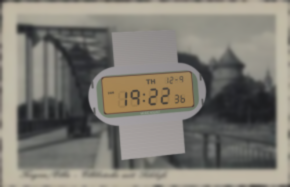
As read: 19:22
